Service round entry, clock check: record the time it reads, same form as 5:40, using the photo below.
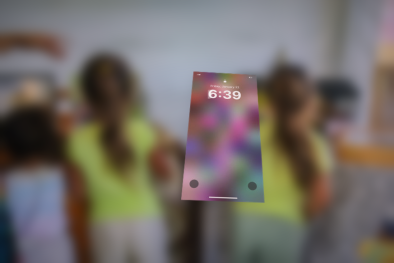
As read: 6:39
